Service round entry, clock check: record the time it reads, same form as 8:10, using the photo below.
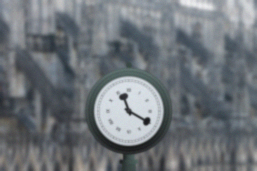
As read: 11:20
